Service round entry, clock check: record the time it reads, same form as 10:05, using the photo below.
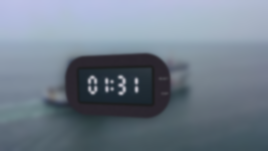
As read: 1:31
